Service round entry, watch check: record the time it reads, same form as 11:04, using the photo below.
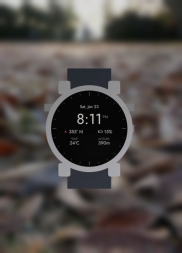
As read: 8:11
